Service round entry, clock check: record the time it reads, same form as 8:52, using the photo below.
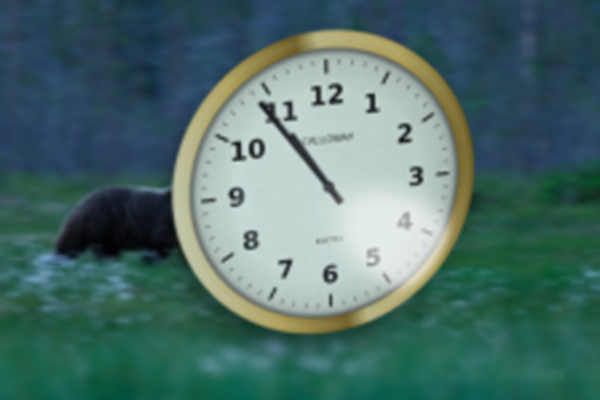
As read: 10:54
